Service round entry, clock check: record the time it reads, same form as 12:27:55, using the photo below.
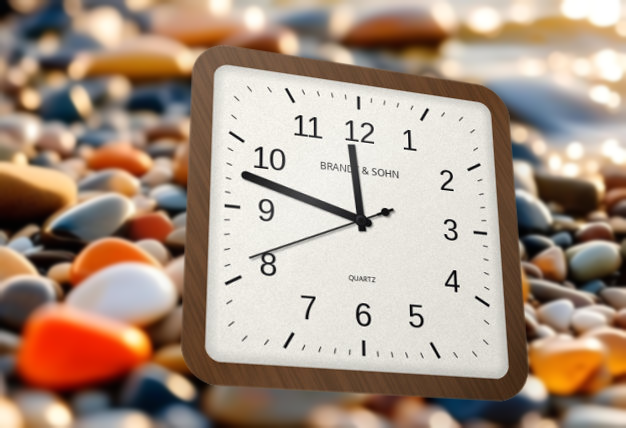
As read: 11:47:41
